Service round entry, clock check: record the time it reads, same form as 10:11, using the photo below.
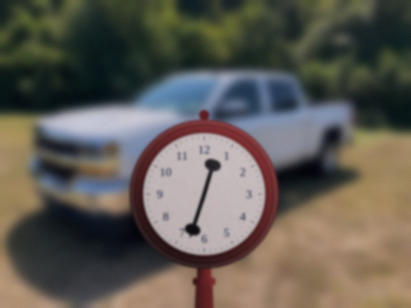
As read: 12:33
